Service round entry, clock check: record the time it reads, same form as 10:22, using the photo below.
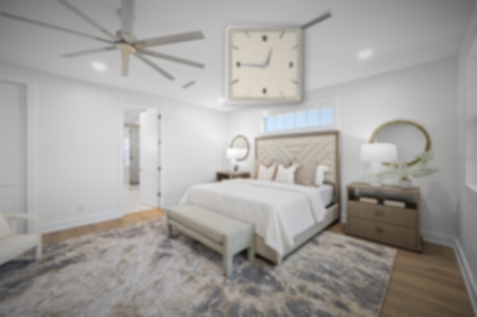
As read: 12:45
